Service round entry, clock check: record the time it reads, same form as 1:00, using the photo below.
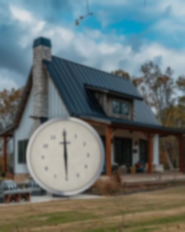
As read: 6:00
